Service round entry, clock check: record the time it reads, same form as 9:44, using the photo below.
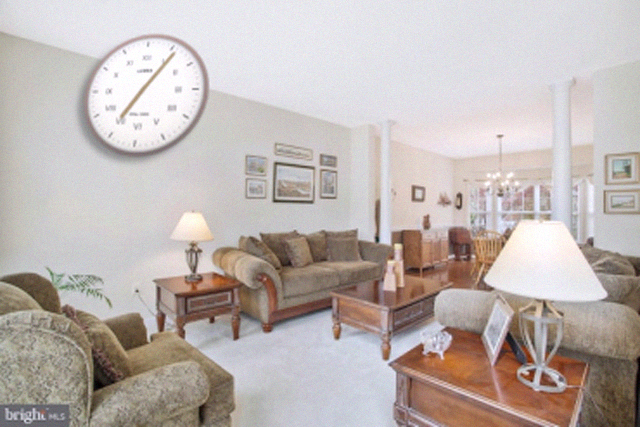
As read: 7:06
